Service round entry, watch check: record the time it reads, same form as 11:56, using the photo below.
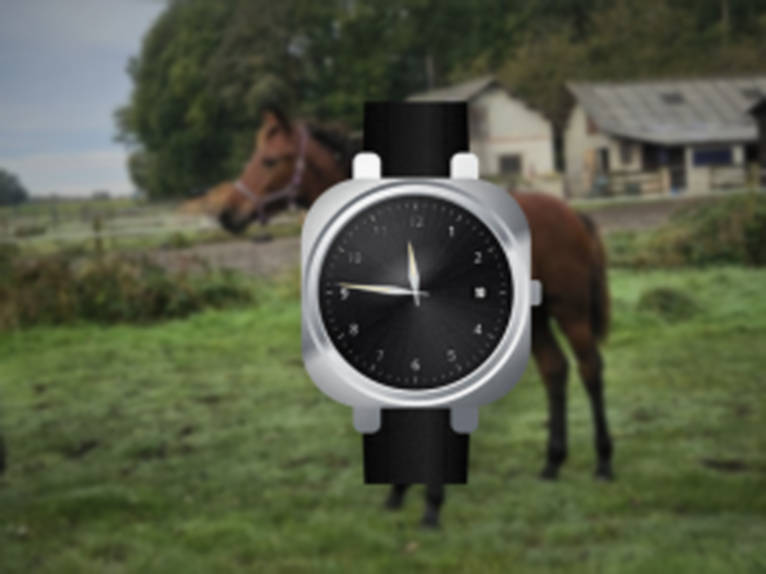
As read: 11:46
